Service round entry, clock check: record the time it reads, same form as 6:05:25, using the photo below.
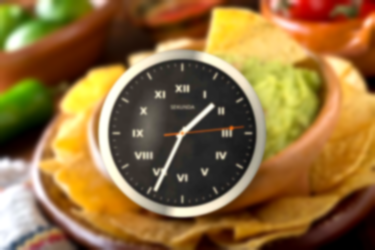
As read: 1:34:14
